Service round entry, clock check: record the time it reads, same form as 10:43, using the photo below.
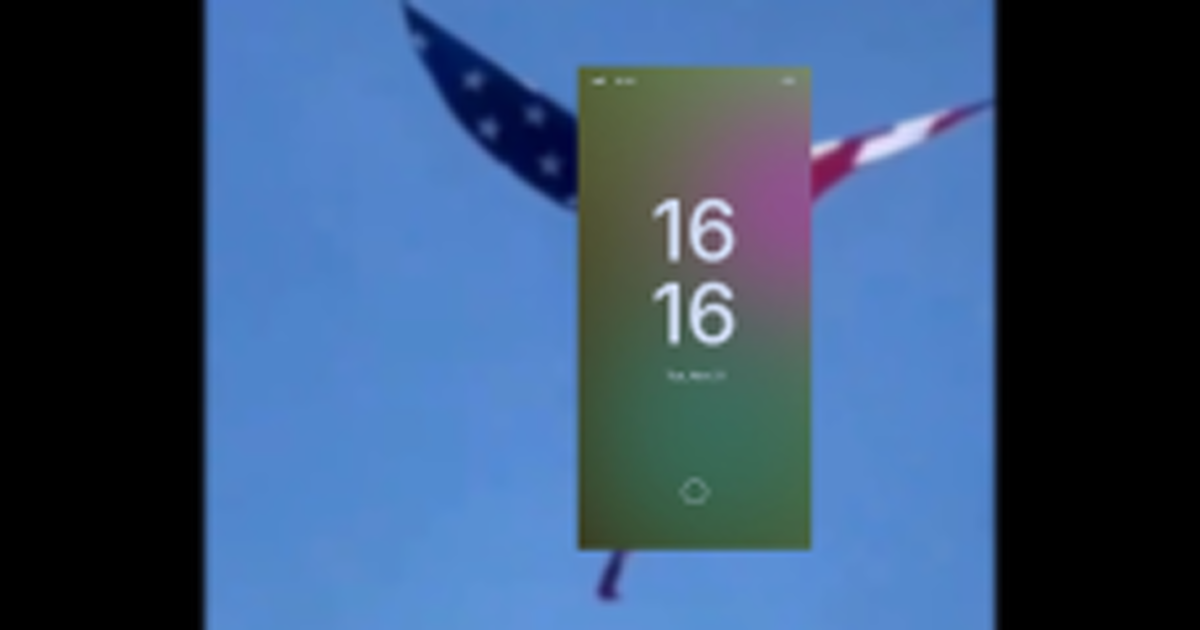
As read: 16:16
